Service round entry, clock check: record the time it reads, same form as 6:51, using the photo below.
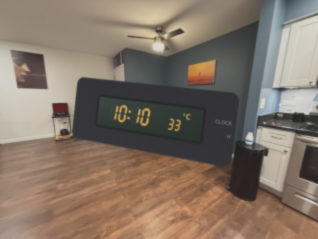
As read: 10:10
